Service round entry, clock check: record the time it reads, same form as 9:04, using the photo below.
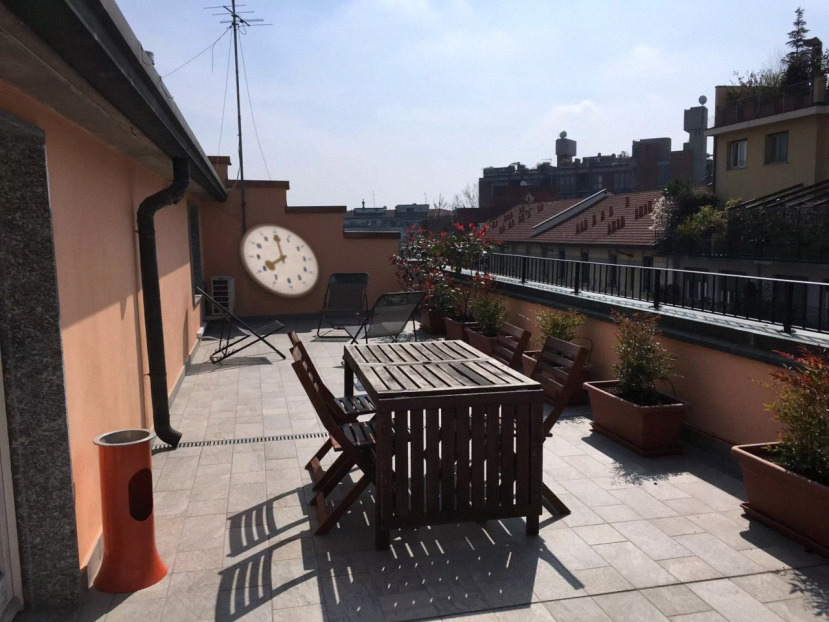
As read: 8:00
